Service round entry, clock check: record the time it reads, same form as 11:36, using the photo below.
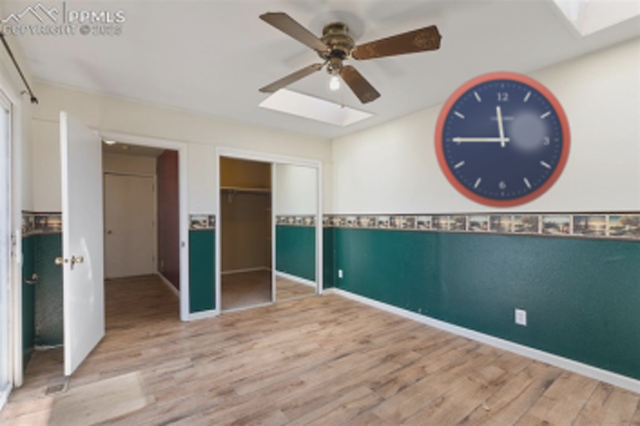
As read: 11:45
